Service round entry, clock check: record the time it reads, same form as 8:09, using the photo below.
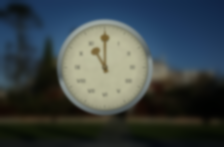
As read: 11:00
